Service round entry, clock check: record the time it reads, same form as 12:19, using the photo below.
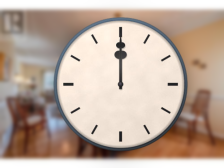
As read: 12:00
